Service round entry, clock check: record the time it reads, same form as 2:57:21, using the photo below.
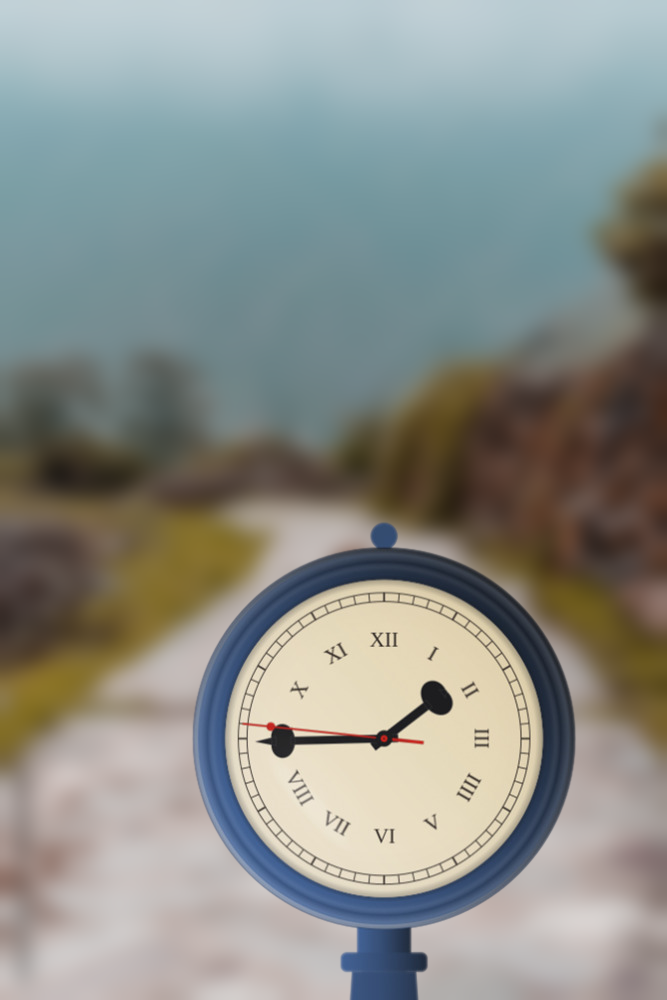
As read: 1:44:46
